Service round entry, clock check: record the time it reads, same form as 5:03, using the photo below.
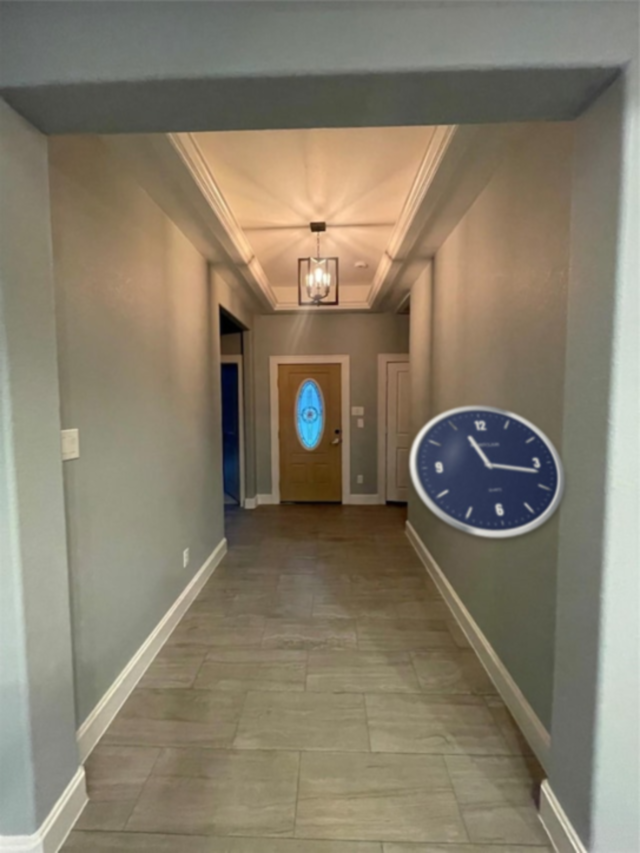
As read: 11:17
